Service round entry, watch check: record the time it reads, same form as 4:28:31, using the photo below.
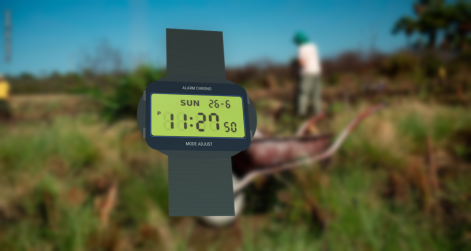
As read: 11:27:50
